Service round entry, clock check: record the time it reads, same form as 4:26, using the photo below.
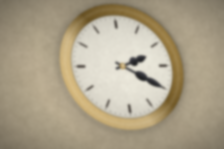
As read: 2:20
